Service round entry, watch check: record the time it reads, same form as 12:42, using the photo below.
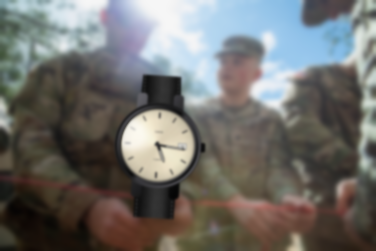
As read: 5:16
